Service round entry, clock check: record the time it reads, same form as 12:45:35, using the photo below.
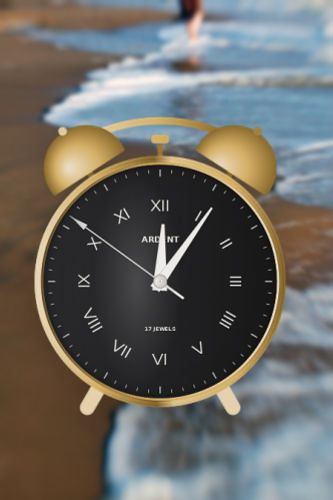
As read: 12:05:51
